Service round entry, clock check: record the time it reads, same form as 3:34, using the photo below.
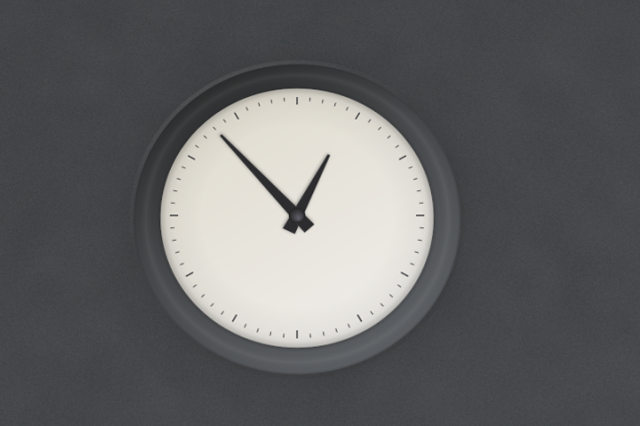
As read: 12:53
